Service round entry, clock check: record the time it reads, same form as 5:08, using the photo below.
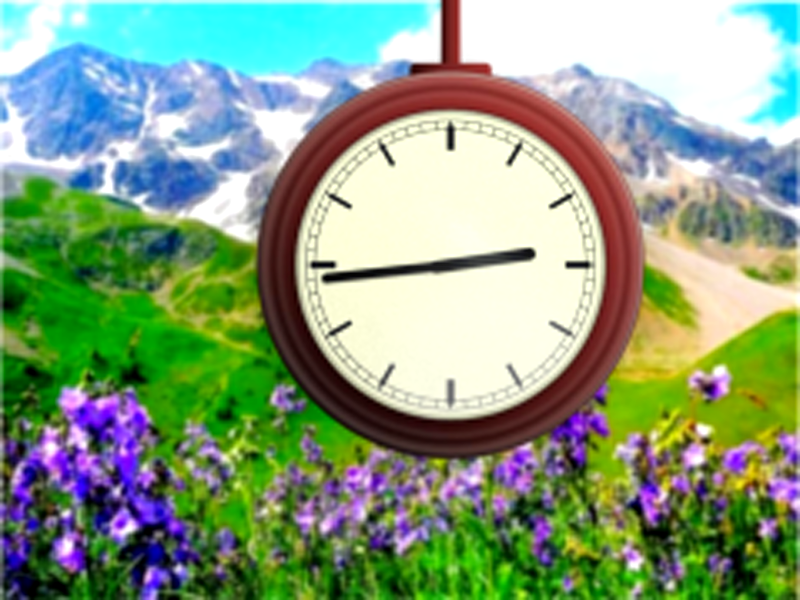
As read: 2:44
